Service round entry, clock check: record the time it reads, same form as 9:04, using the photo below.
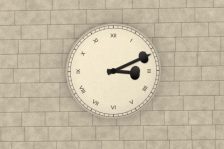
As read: 3:11
